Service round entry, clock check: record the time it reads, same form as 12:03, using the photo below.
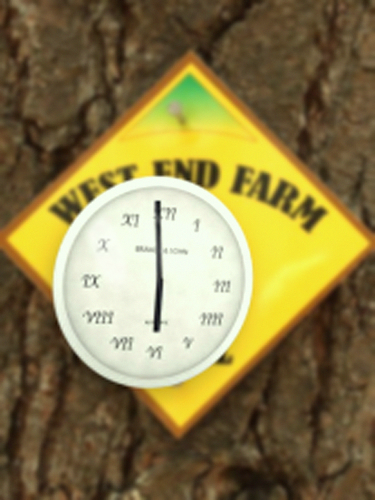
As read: 5:59
